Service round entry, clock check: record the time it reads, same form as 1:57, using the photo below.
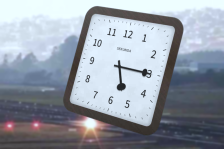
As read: 5:15
